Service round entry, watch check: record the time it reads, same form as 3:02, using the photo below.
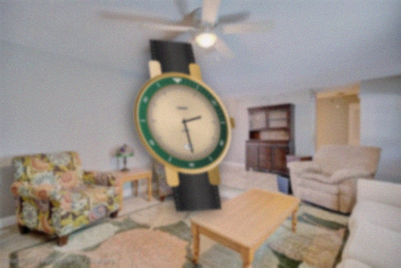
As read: 2:29
